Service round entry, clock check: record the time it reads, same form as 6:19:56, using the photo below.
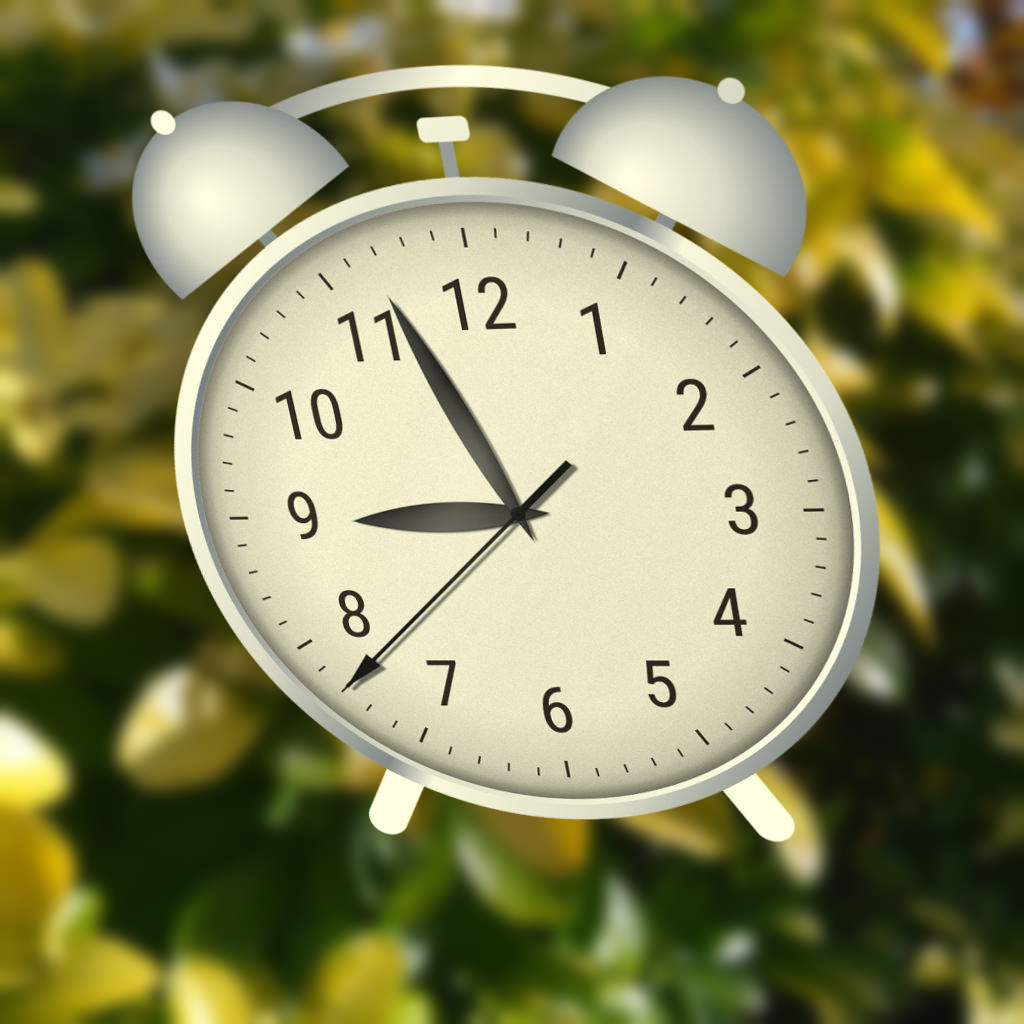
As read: 8:56:38
